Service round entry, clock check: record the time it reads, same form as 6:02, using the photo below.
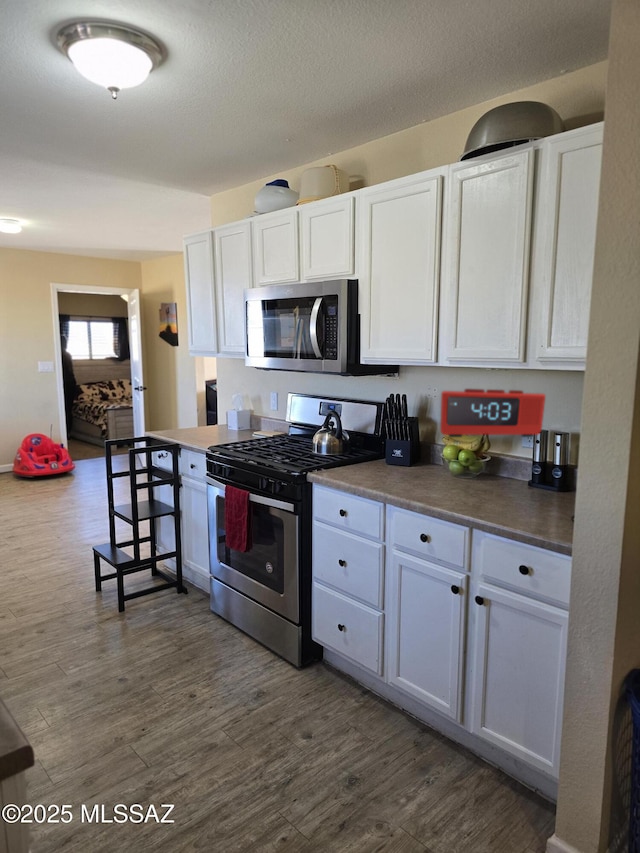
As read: 4:03
